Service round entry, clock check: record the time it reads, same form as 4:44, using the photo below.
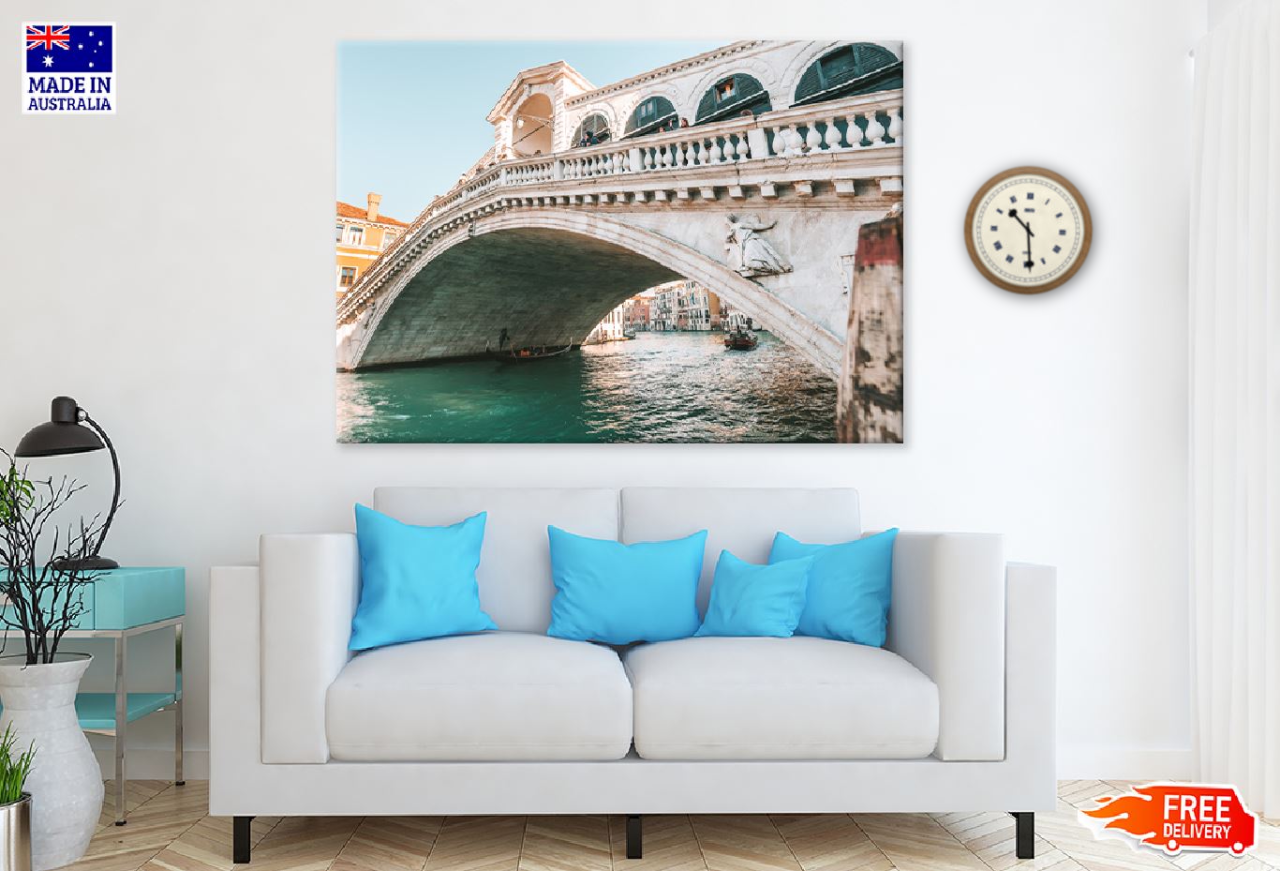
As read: 10:29
